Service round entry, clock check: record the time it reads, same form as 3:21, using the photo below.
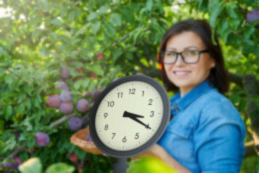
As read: 3:20
